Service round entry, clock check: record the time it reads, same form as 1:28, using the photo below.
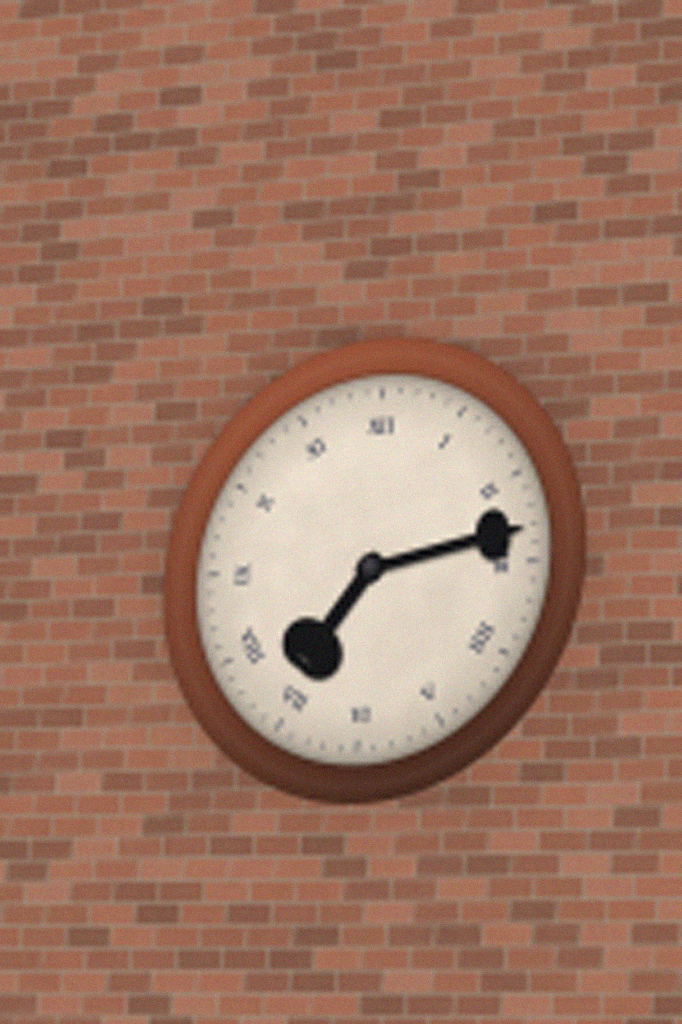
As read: 7:13
